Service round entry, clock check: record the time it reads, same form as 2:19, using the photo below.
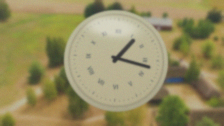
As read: 1:17
